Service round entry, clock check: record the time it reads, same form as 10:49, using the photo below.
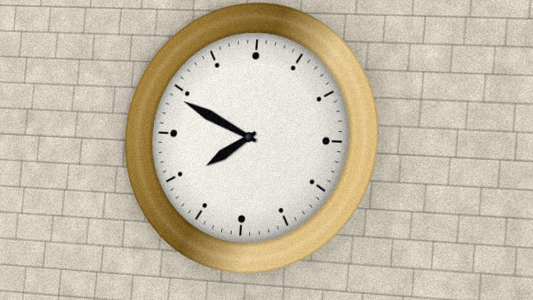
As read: 7:49
